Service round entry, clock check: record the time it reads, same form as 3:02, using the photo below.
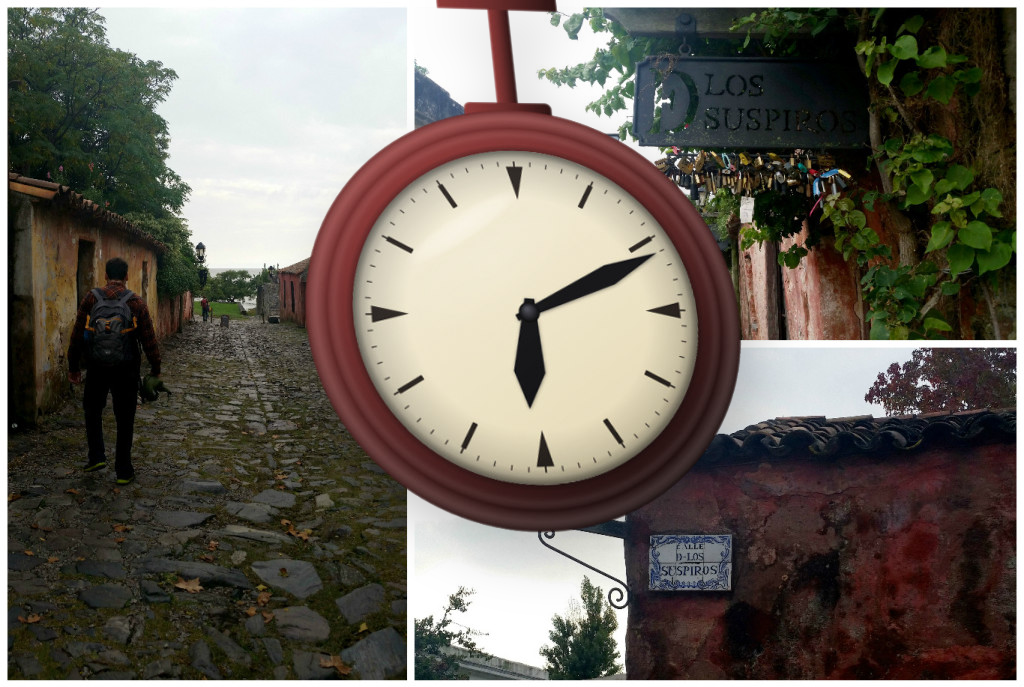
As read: 6:11
